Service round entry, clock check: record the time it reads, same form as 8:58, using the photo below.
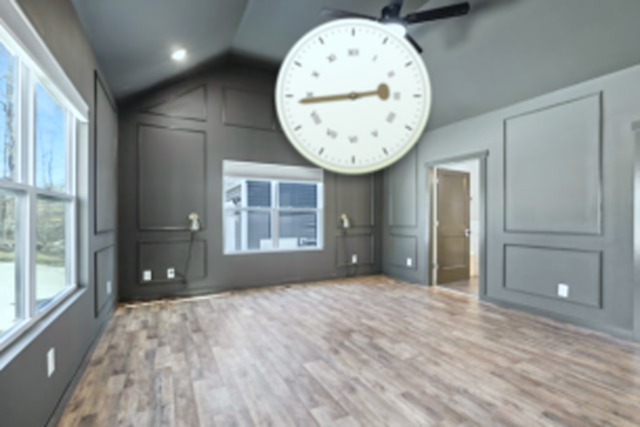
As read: 2:44
